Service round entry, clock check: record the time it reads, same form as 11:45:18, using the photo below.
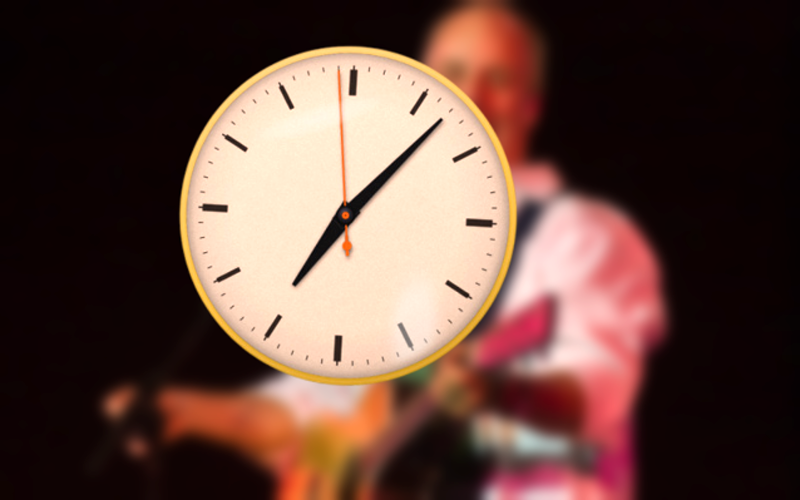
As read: 7:06:59
